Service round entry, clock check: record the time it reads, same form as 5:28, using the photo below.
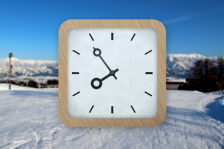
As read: 7:54
